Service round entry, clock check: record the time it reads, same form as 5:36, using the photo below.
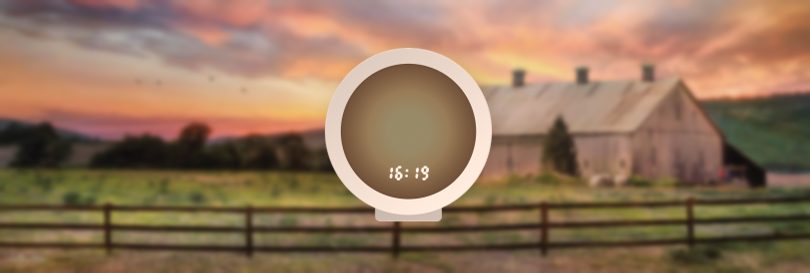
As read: 16:19
